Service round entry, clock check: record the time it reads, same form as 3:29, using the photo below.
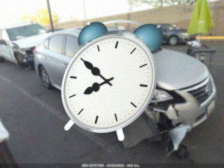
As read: 7:50
